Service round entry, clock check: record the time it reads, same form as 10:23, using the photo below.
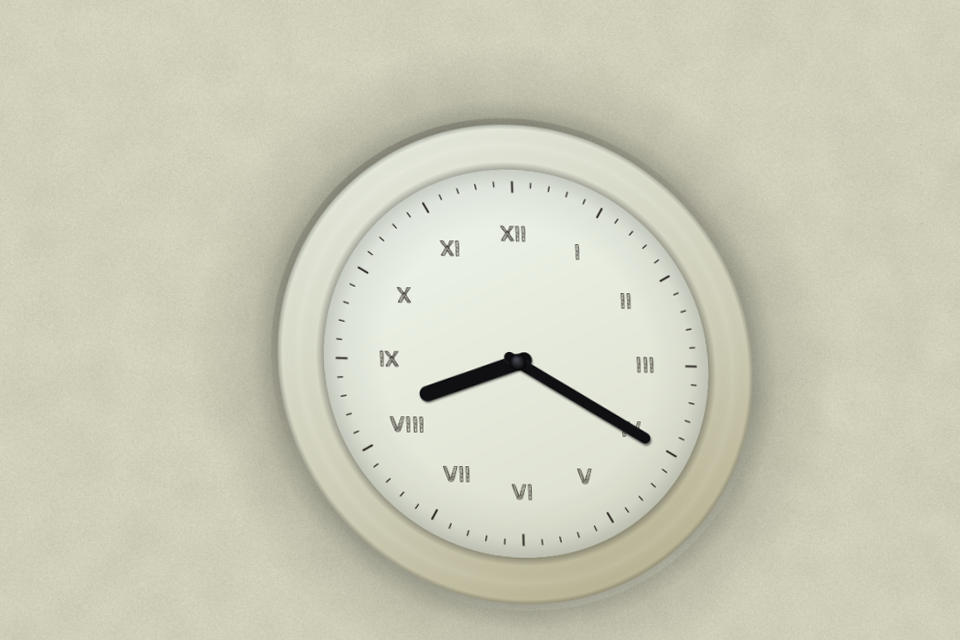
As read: 8:20
